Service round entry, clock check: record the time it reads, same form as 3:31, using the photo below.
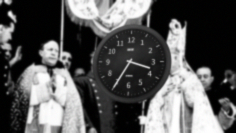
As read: 3:35
